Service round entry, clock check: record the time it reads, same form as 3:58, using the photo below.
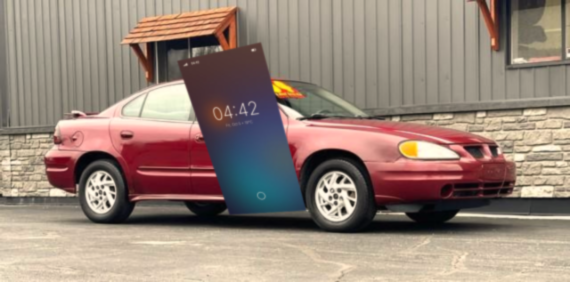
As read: 4:42
